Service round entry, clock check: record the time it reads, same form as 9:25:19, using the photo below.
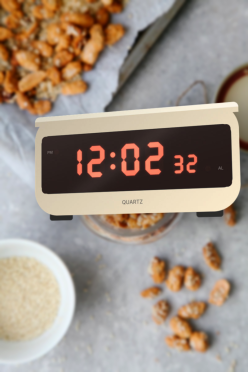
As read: 12:02:32
